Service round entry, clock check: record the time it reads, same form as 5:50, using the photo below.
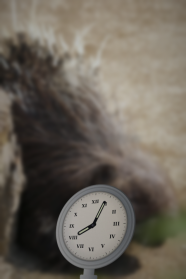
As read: 8:04
